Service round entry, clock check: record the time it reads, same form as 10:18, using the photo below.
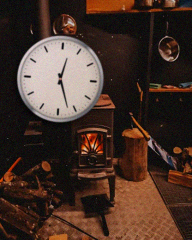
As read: 12:27
